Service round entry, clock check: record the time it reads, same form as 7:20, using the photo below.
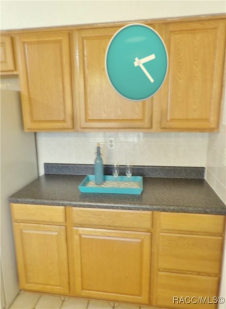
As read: 2:23
